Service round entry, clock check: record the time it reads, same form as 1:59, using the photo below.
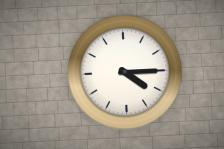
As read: 4:15
